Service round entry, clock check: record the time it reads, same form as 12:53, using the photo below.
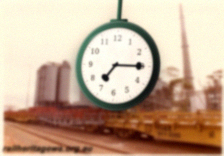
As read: 7:15
